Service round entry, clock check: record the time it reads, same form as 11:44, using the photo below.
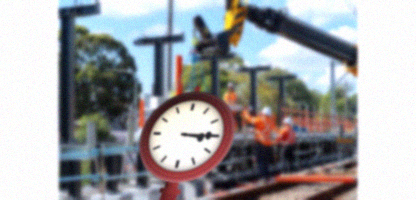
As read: 3:15
